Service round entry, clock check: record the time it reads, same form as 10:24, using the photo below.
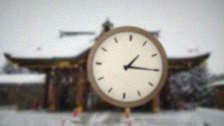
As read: 1:15
